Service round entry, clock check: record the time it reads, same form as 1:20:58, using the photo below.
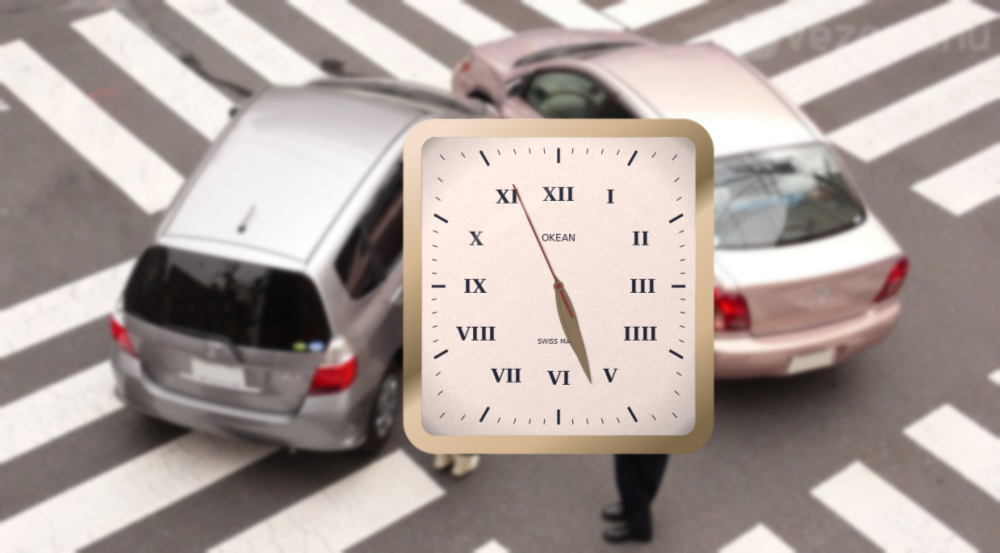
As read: 5:26:56
